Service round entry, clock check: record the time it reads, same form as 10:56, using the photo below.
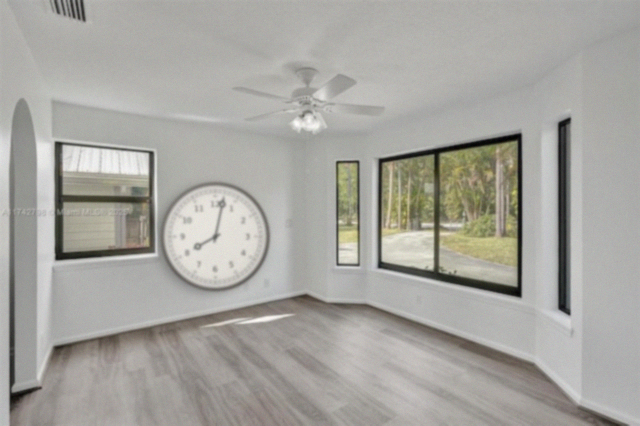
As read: 8:02
